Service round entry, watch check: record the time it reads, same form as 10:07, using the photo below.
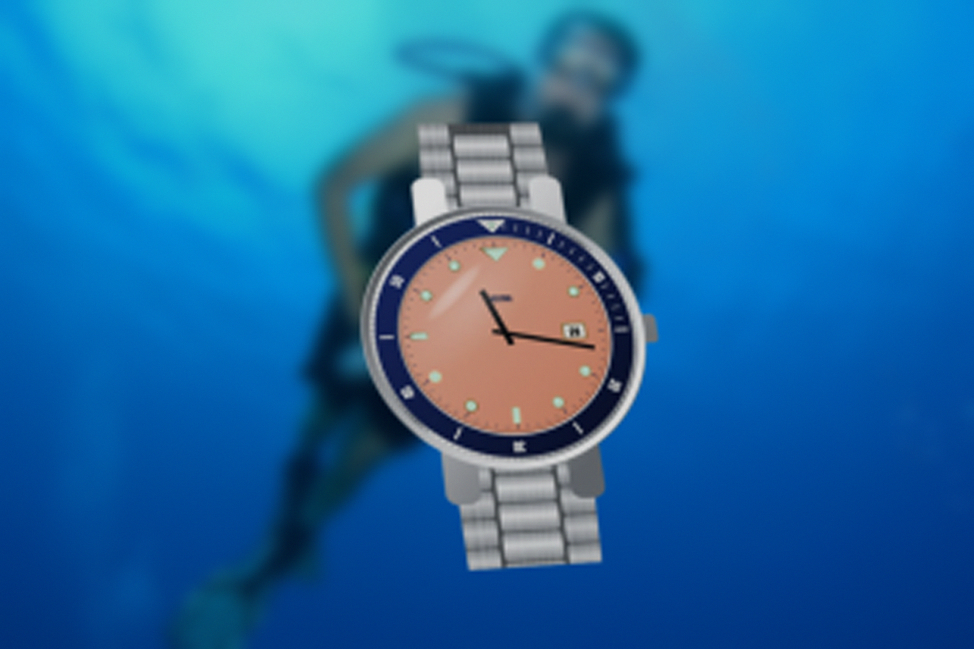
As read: 11:17
